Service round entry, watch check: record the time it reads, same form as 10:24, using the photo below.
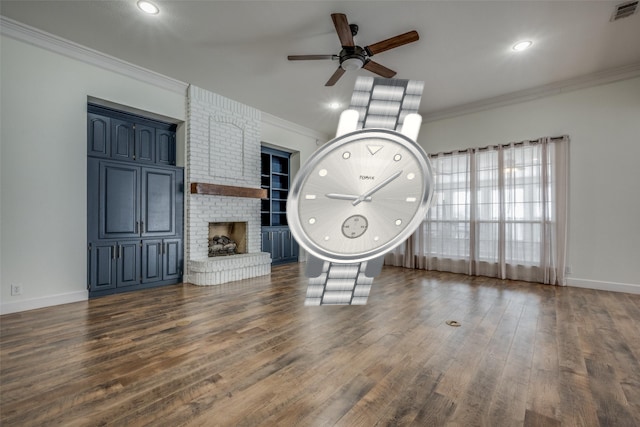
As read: 9:08
